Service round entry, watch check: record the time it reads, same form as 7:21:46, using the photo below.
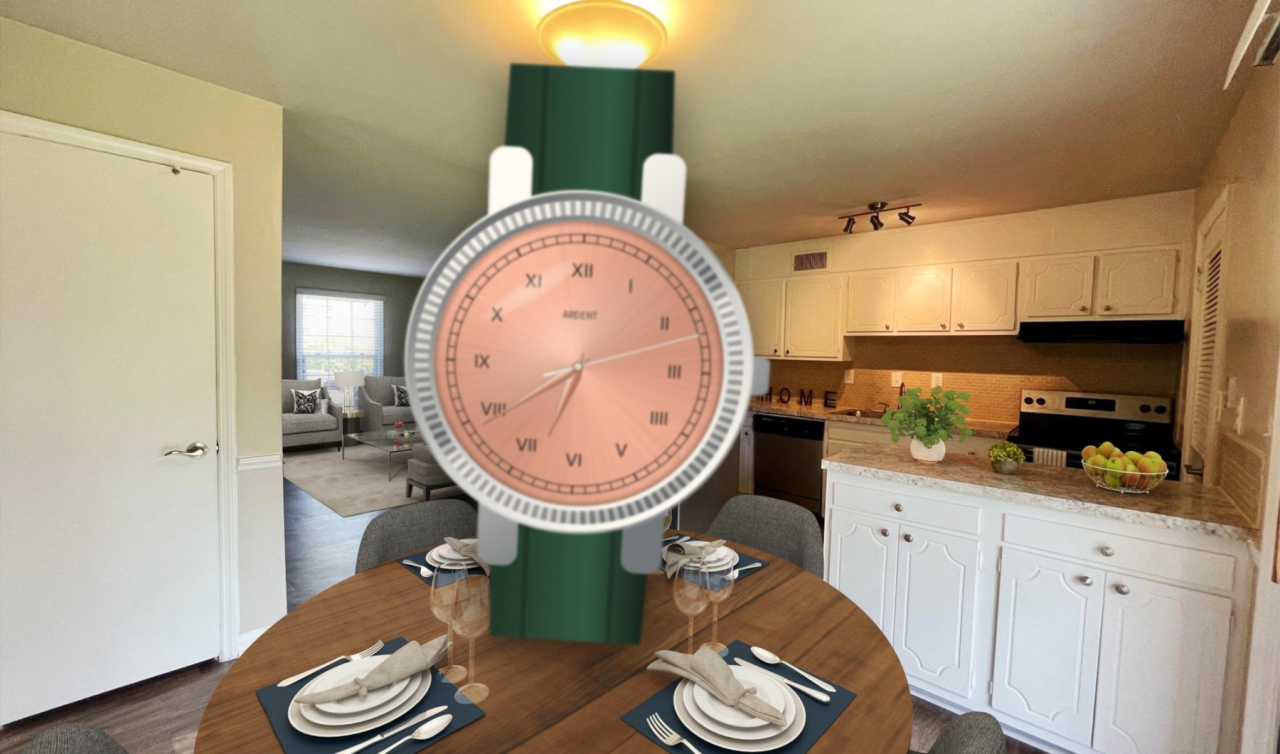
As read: 6:39:12
